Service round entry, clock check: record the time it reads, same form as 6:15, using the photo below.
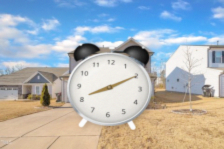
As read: 8:10
